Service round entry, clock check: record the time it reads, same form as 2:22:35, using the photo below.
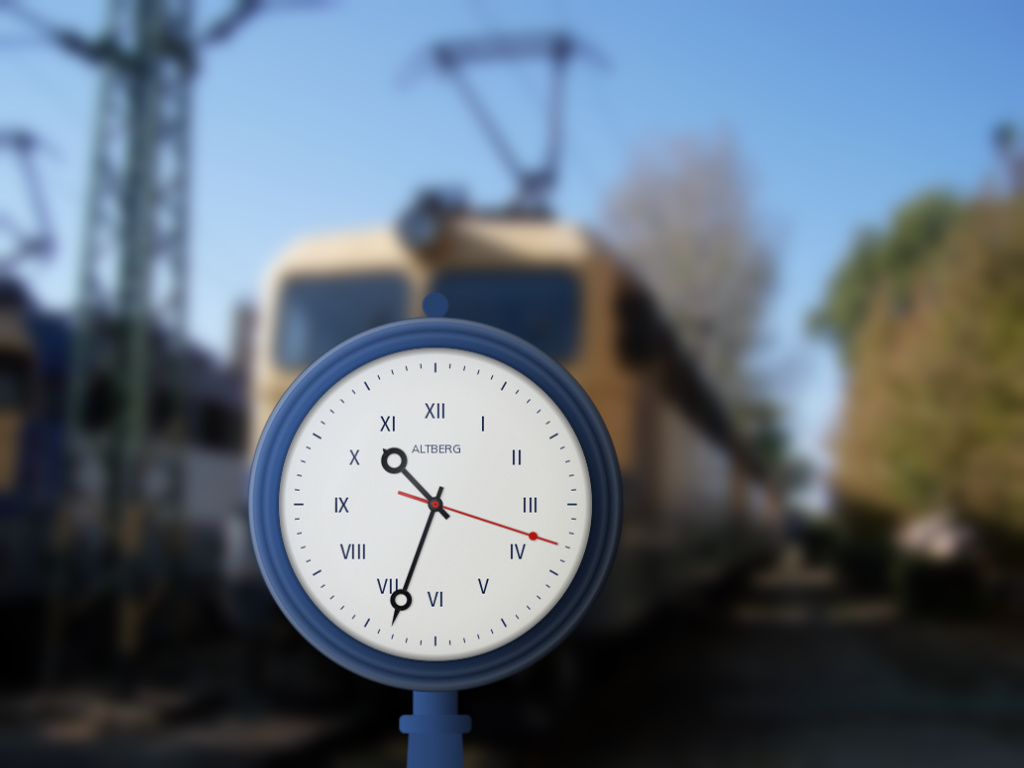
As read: 10:33:18
